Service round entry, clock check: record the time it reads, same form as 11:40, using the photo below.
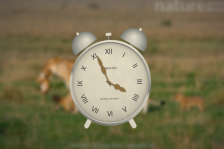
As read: 3:56
